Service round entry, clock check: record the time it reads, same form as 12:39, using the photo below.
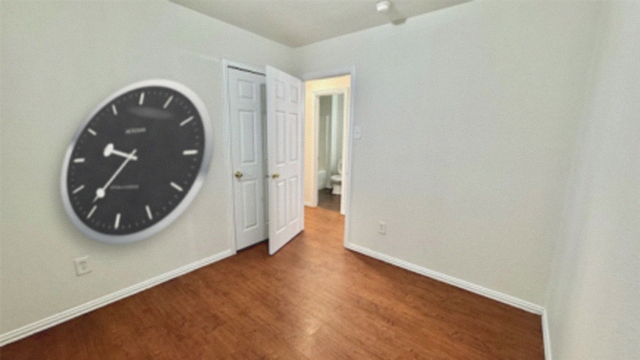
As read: 9:36
